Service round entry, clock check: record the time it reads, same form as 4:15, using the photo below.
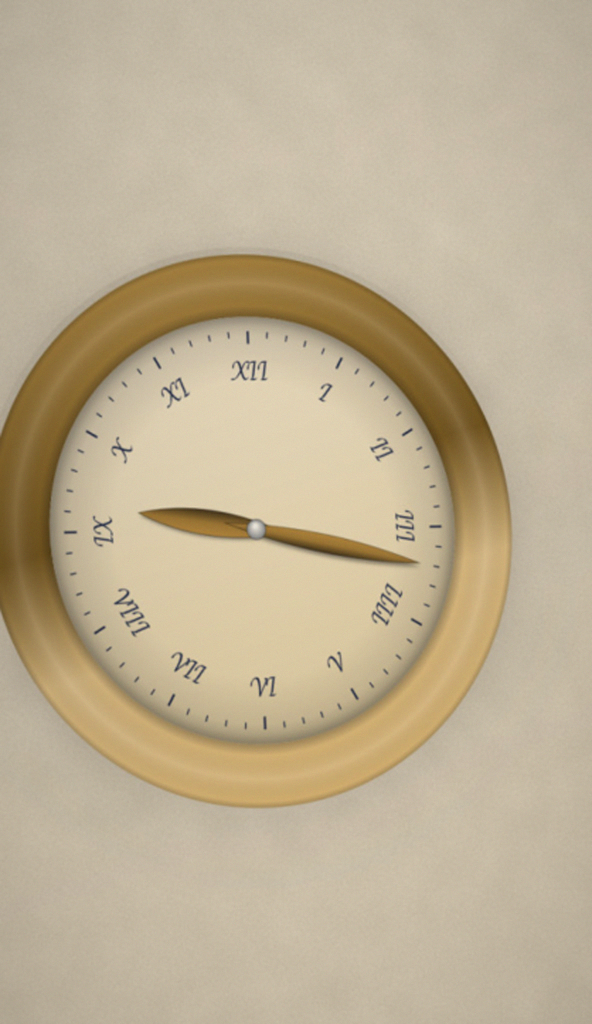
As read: 9:17
